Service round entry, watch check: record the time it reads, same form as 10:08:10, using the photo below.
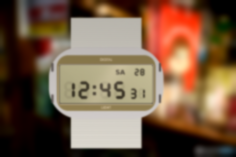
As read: 12:45:31
